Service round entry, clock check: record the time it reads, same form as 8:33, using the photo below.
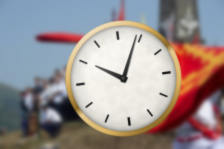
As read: 10:04
